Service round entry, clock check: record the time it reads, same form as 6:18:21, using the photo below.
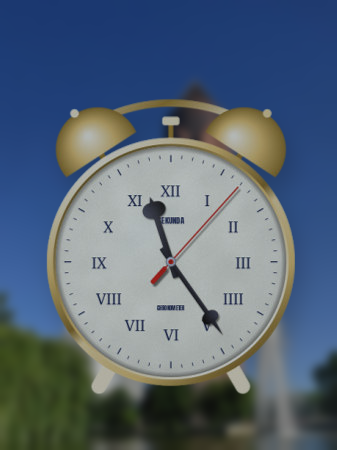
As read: 11:24:07
